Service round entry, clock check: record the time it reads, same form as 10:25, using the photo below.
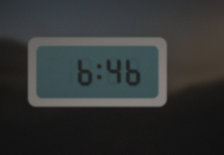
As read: 6:46
